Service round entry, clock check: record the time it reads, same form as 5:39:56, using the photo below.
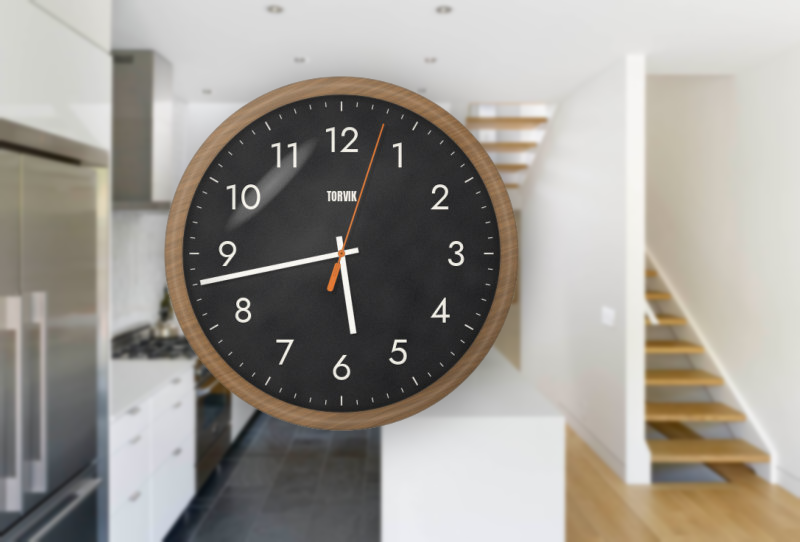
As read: 5:43:03
